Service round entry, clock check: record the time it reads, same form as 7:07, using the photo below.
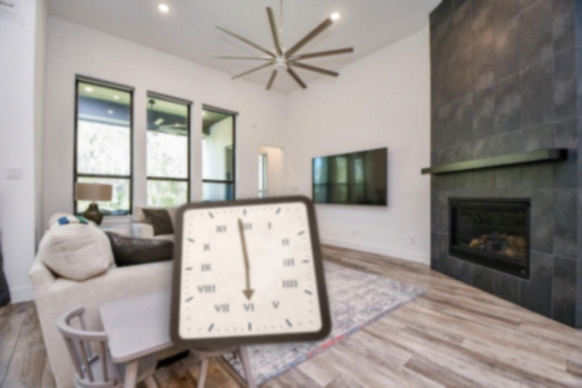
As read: 5:59
